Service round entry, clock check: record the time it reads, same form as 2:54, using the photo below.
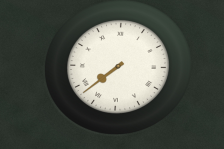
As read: 7:38
